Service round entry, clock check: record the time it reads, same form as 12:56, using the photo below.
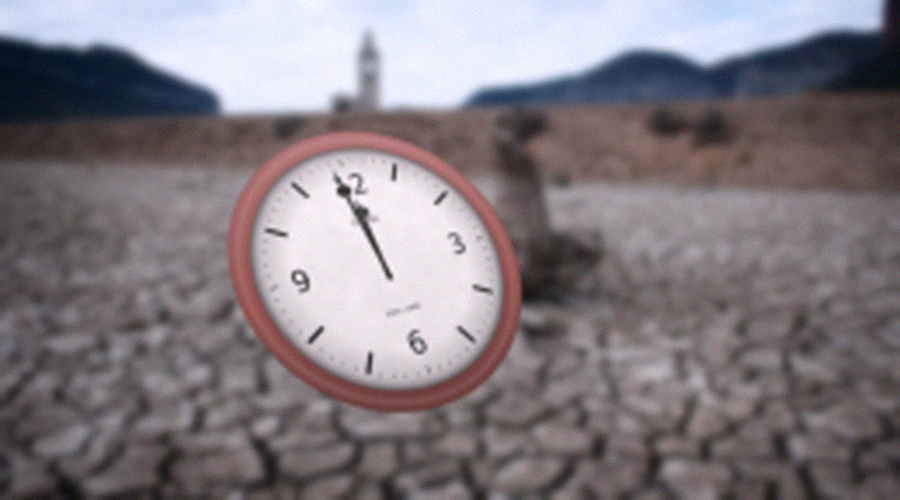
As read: 11:59
